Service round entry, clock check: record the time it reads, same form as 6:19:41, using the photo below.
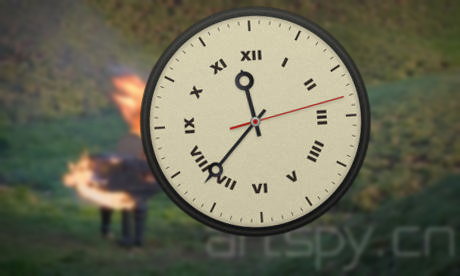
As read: 11:37:13
